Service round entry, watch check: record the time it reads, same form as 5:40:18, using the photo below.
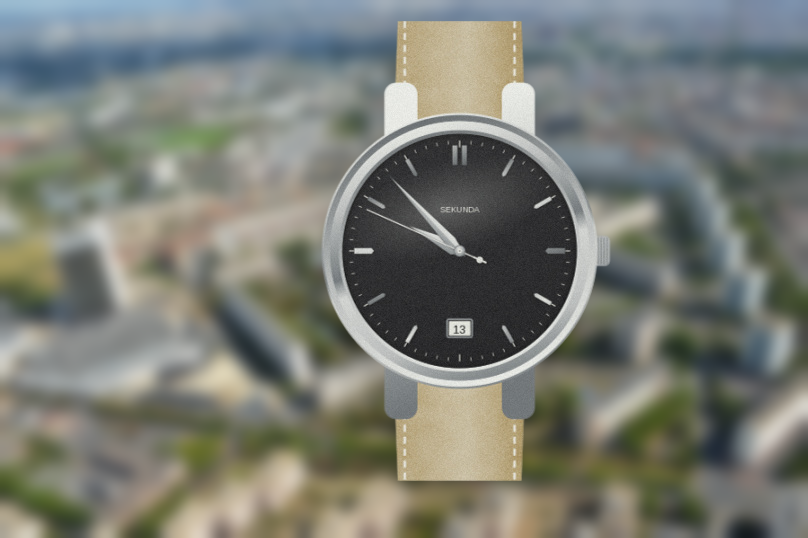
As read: 9:52:49
